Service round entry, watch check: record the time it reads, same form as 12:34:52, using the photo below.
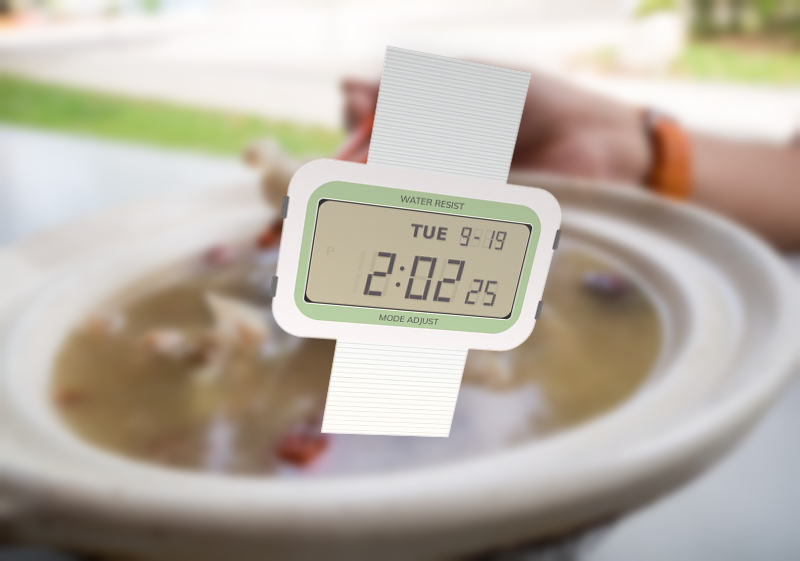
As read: 2:02:25
